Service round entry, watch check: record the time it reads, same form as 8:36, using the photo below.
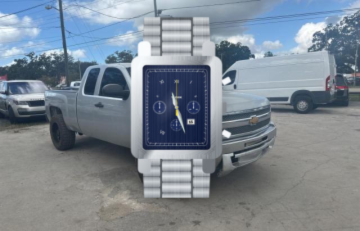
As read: 11:27
